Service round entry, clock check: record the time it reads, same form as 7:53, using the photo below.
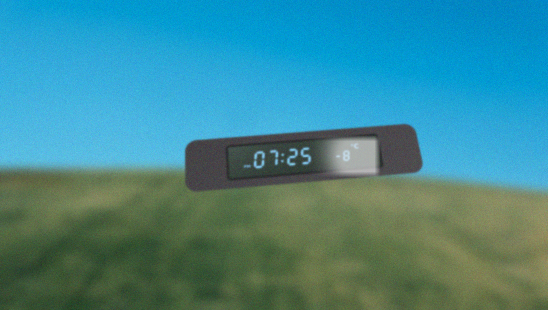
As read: 7:25
